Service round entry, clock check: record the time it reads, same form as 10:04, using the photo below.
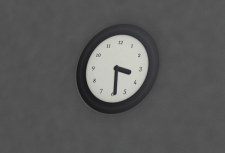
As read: 3:29
